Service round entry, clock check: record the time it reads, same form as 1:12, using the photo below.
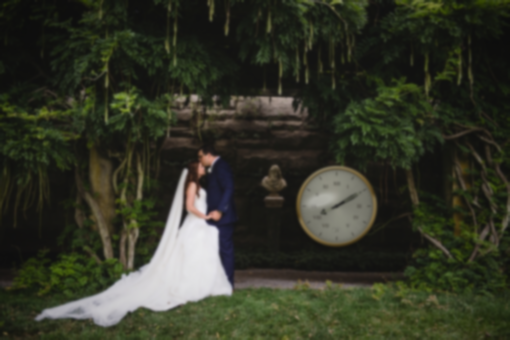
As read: 8:10
